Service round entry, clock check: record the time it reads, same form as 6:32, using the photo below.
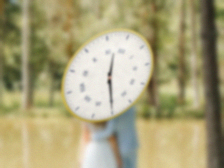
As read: 11:25
